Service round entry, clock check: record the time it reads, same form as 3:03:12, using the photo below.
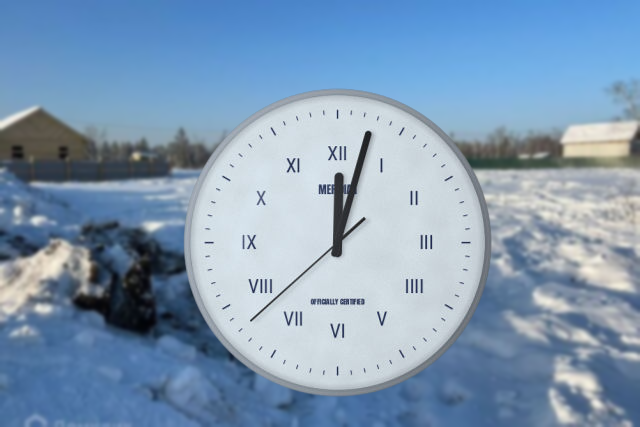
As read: 12:02:38
